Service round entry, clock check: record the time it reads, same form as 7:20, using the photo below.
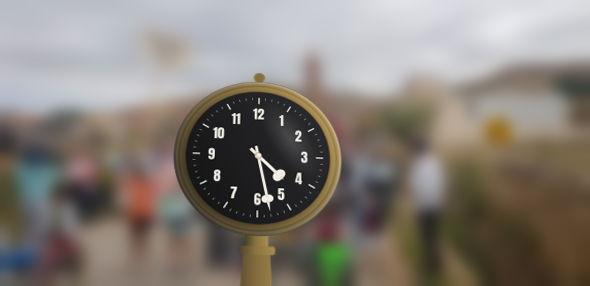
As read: 4:28
